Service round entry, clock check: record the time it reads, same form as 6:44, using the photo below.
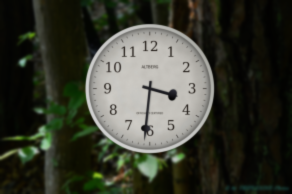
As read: 3:31
